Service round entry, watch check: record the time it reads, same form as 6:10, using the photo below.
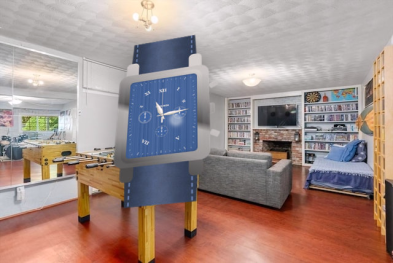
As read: 11:14
